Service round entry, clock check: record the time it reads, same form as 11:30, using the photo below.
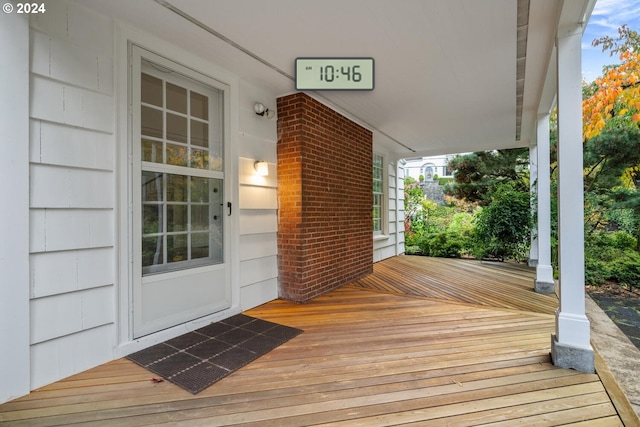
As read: 10:46
